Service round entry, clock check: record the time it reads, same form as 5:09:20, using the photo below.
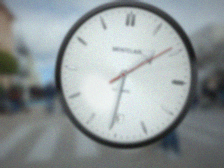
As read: 1:31:09
